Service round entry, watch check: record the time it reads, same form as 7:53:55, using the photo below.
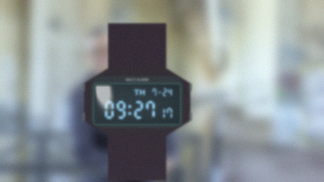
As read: 9:27:17
